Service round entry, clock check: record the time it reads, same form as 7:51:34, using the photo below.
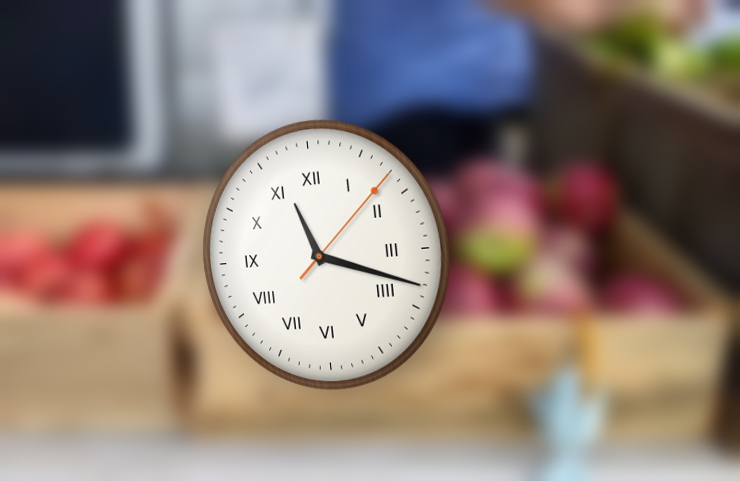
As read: 11:18:08
